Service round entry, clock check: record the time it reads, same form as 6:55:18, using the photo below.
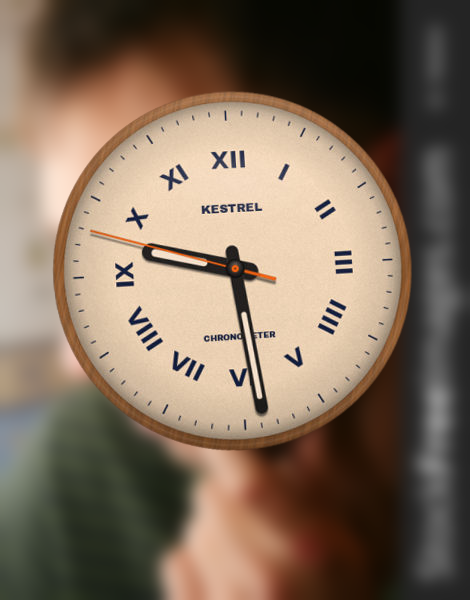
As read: 9:28:48
